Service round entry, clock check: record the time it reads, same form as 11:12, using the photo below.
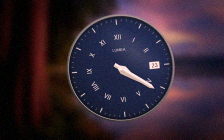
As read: 4:21
